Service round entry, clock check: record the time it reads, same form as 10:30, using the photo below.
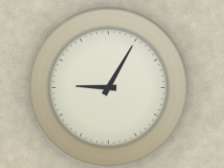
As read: 9:05
